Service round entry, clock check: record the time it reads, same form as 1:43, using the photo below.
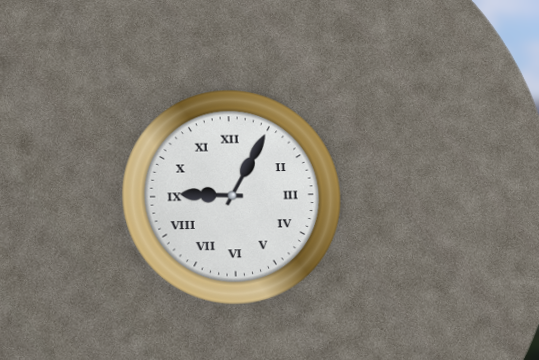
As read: 9:05
